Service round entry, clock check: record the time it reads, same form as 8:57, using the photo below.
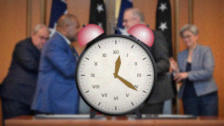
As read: 12:21
